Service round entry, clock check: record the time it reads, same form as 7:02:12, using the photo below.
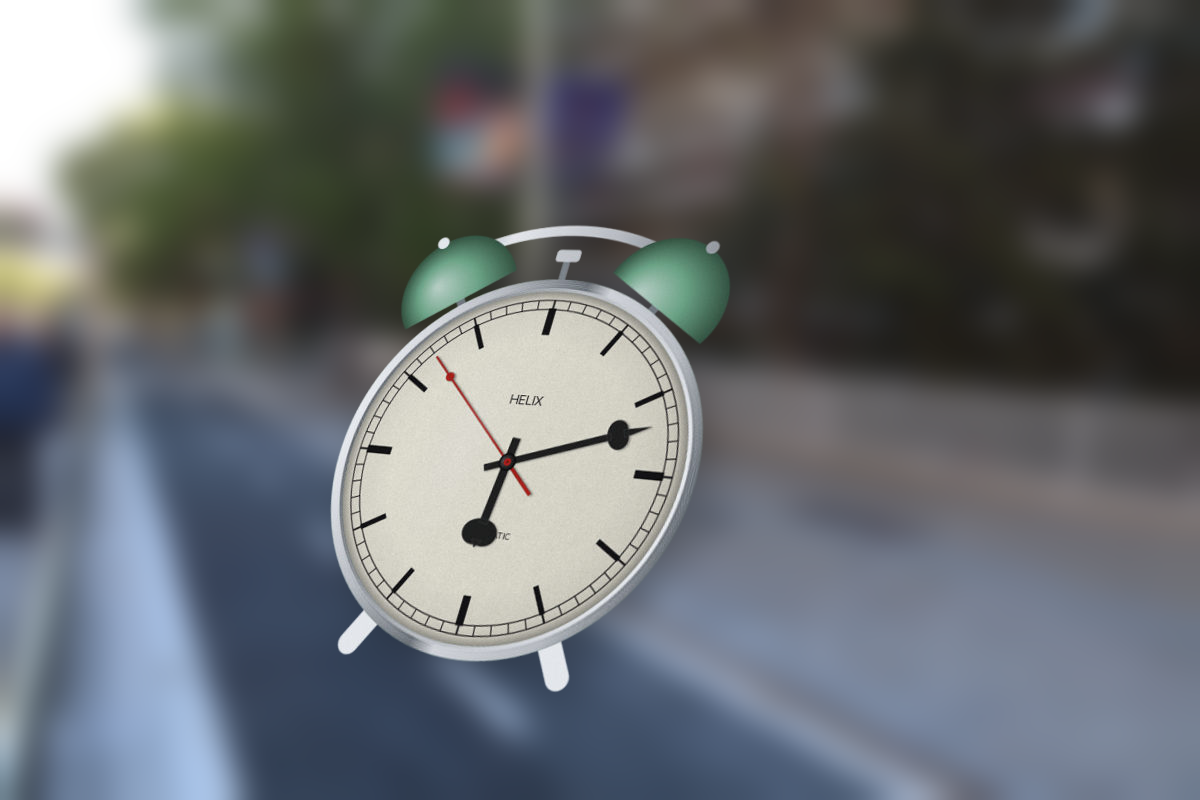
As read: 6:11:52
